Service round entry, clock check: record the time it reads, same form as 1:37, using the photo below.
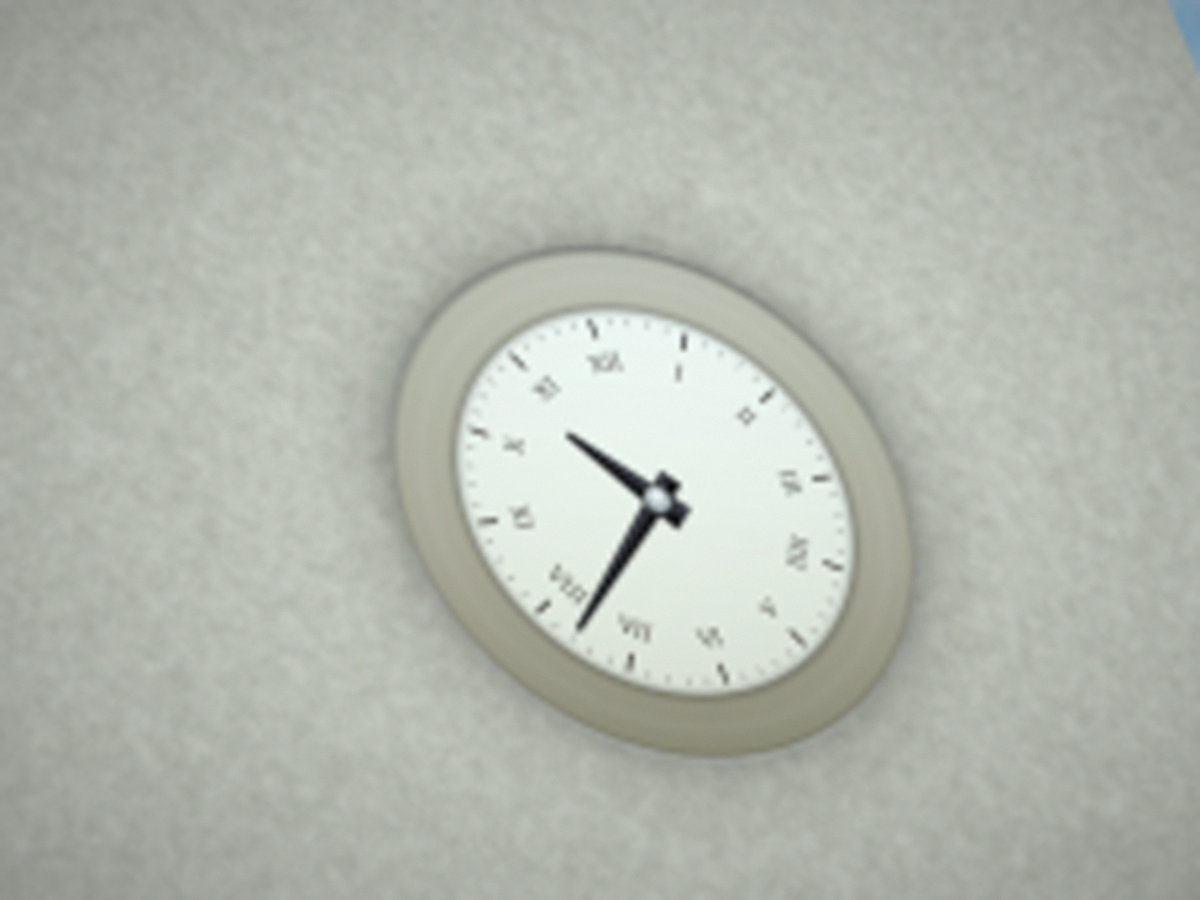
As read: 10:38
